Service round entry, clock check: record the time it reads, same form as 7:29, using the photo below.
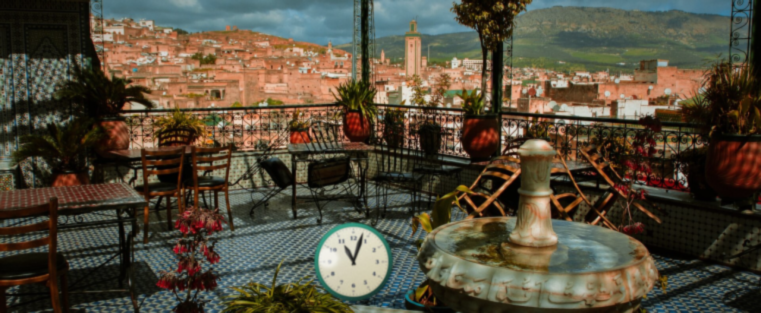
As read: 11:03
